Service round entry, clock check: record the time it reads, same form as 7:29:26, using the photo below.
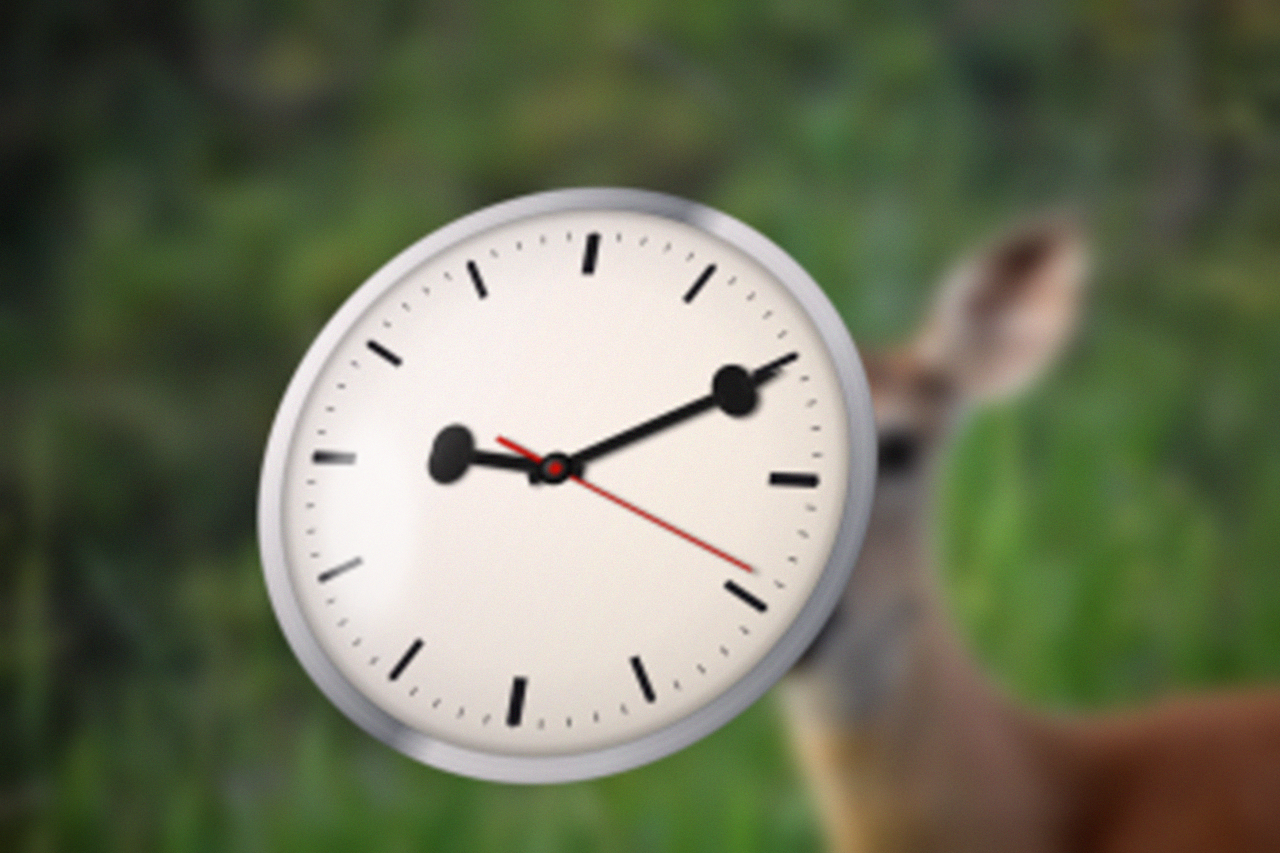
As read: 9:10:19
